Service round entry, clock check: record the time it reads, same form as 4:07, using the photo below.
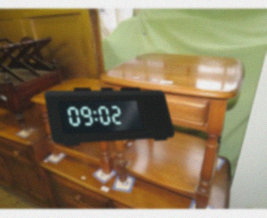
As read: 9:02
